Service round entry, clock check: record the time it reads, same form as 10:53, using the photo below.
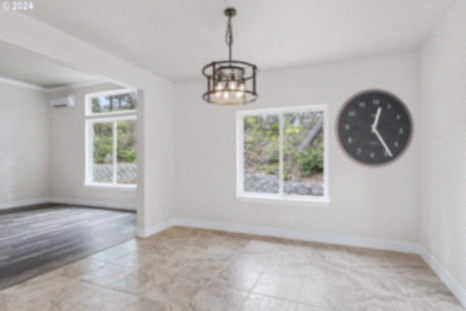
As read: 12:24
